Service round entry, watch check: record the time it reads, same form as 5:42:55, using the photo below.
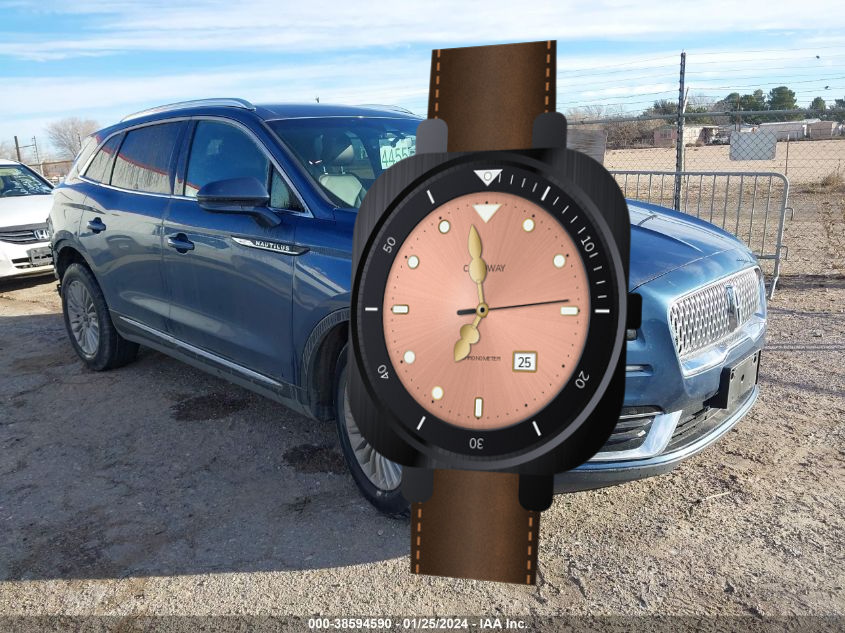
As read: 6:58:14
